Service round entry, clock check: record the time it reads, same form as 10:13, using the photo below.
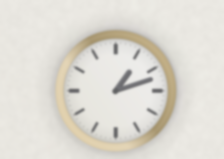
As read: 1:12
